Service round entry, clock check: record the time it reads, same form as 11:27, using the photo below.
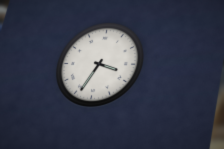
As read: 3:34
